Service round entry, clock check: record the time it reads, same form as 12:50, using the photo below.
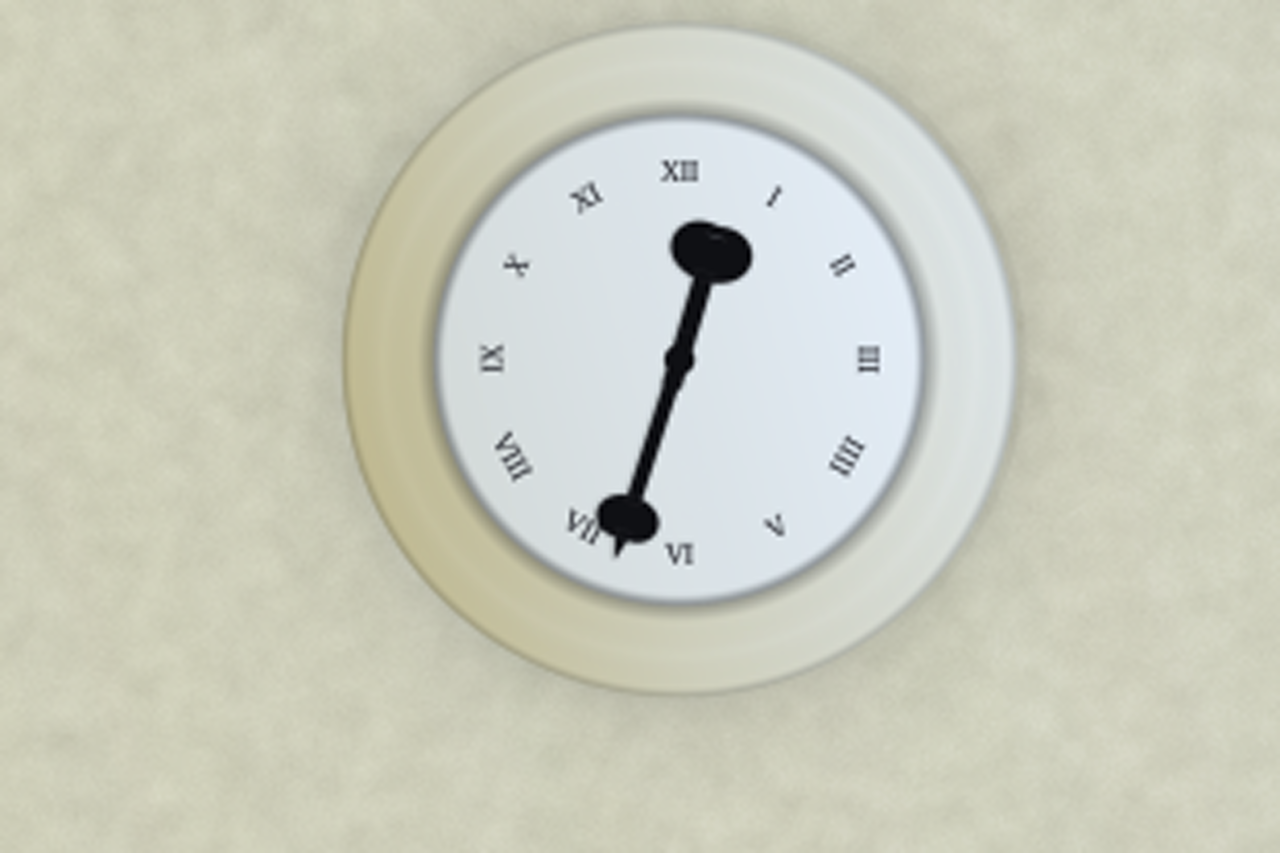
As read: 12:33
